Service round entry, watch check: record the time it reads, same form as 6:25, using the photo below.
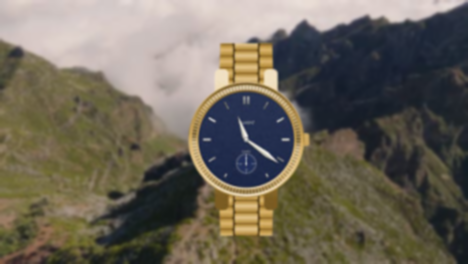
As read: 11:21
